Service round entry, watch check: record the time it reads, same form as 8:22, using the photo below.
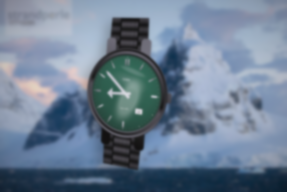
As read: 8:52
